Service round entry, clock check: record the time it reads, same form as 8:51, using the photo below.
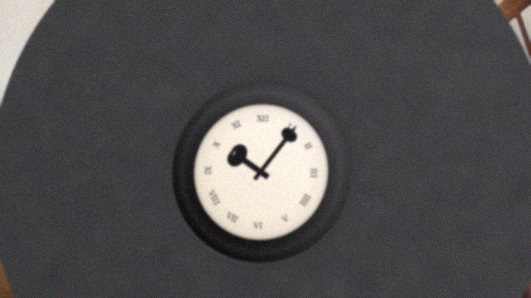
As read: 10:06
